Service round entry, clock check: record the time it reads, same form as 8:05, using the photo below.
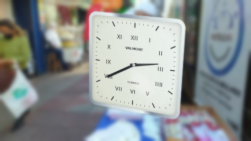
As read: 2:40
